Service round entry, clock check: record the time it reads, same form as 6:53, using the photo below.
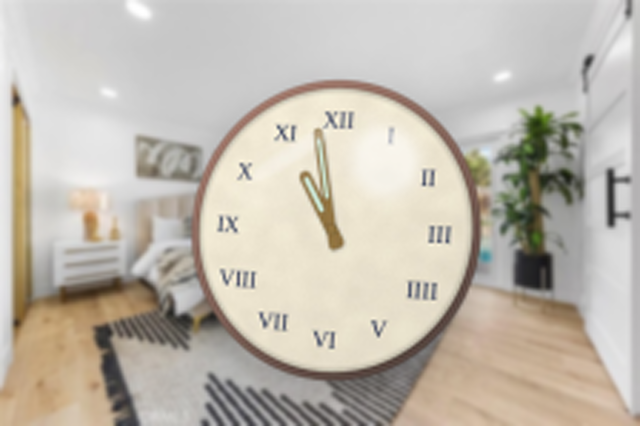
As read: 10:58
